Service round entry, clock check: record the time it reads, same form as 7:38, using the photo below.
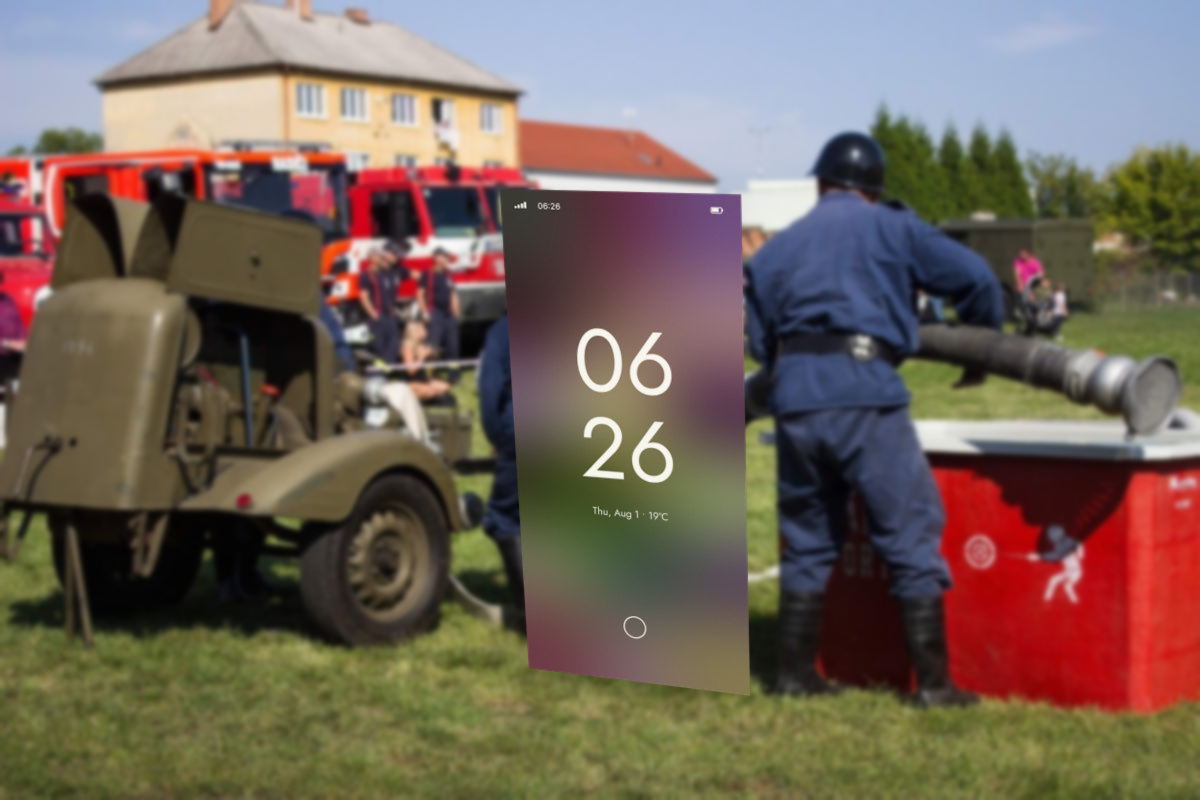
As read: 6:26
